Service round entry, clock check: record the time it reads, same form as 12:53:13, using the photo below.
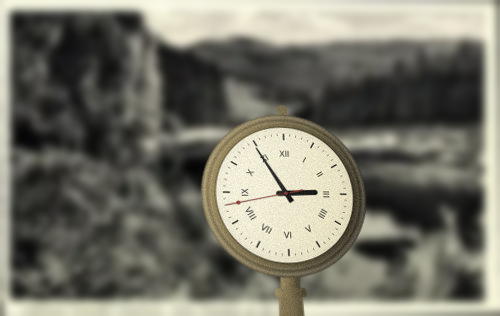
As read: 2:54:43
